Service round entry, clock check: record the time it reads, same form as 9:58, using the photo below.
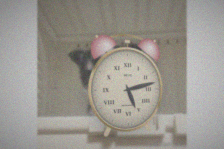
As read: 5:13
